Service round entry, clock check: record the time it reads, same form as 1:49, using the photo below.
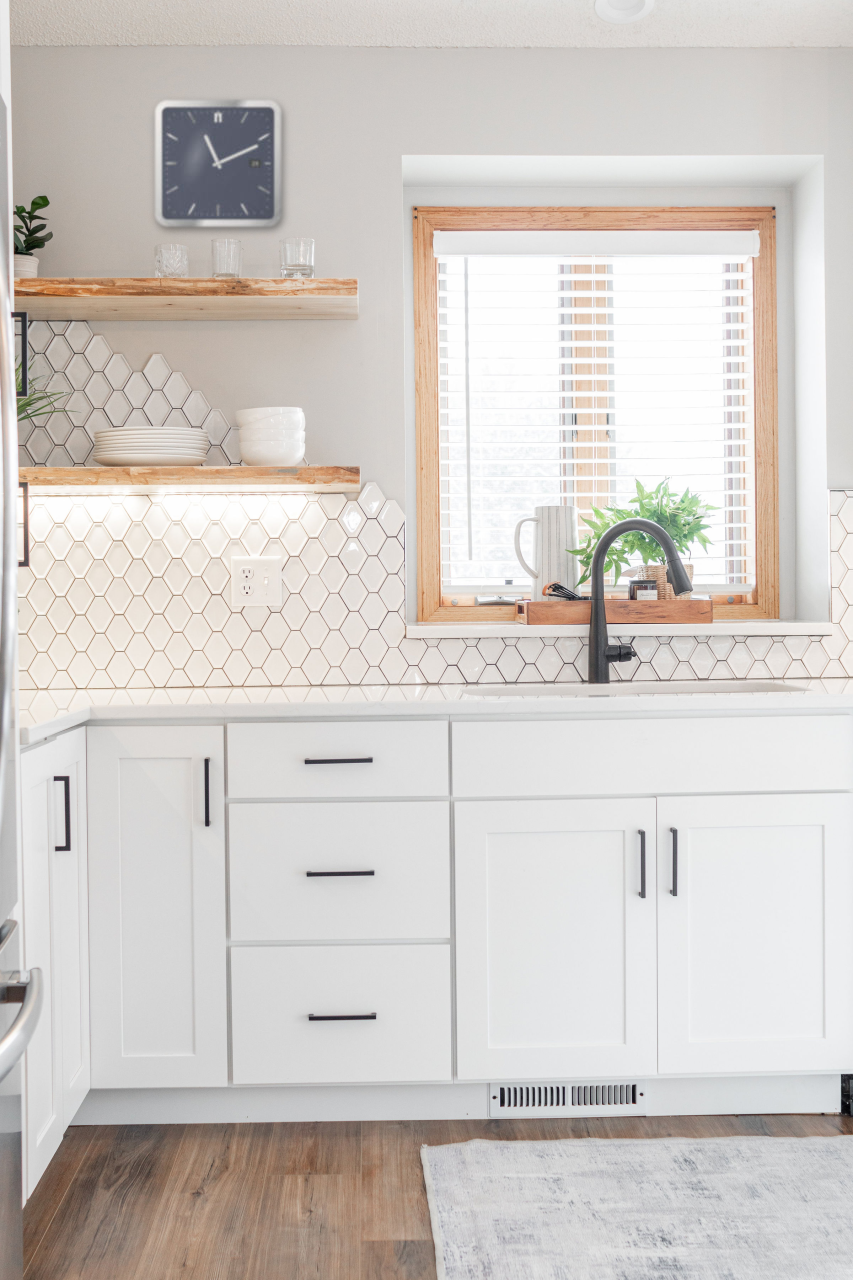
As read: 11:11
